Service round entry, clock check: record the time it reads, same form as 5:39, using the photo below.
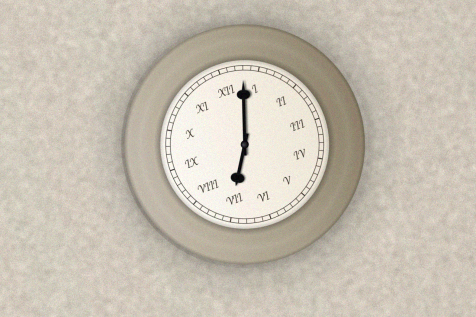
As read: 7:03
